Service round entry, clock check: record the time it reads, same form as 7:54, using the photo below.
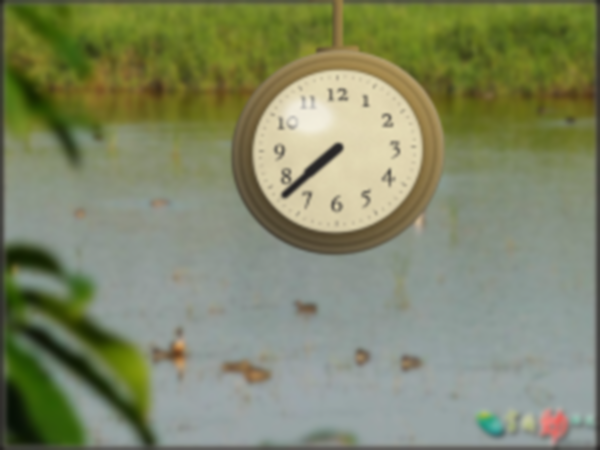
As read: 7:38
